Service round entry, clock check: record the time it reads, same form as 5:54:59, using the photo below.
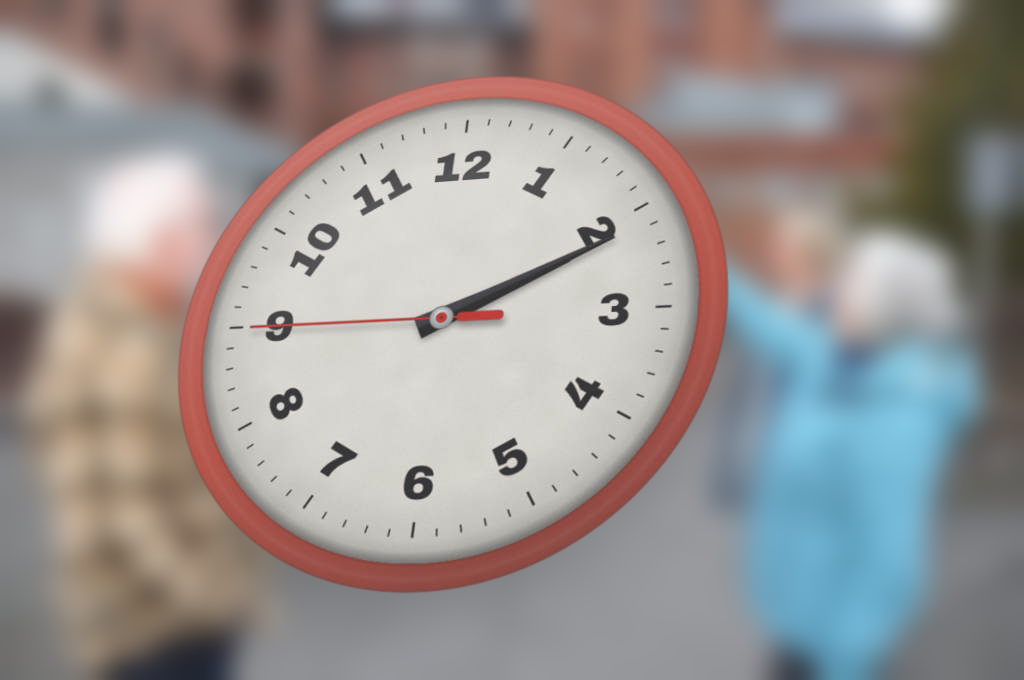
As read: 2:10:45
